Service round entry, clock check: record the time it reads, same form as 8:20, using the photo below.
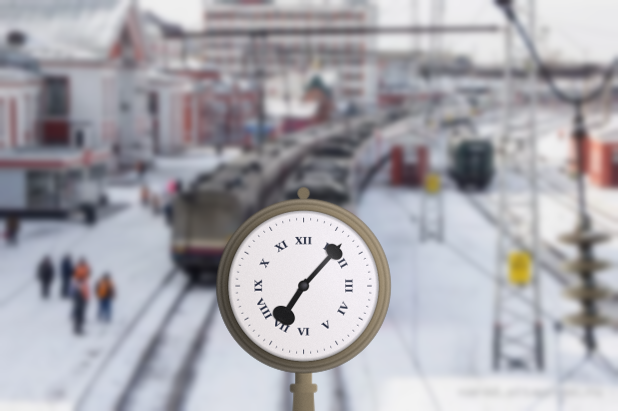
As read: 7:07
